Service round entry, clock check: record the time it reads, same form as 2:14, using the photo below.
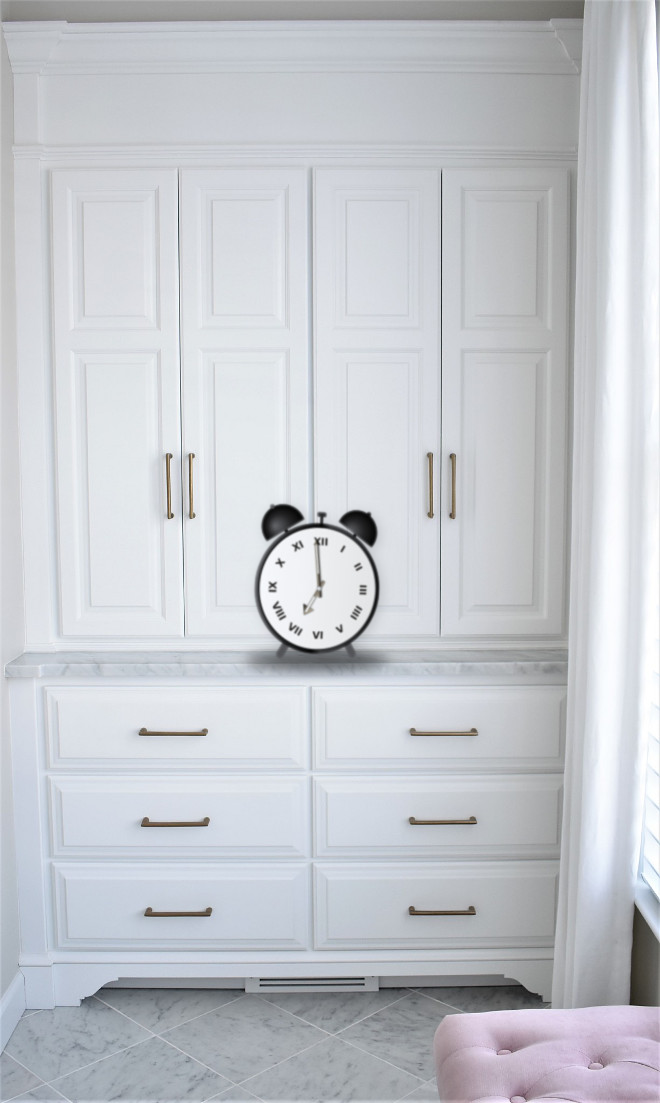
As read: 6:59
